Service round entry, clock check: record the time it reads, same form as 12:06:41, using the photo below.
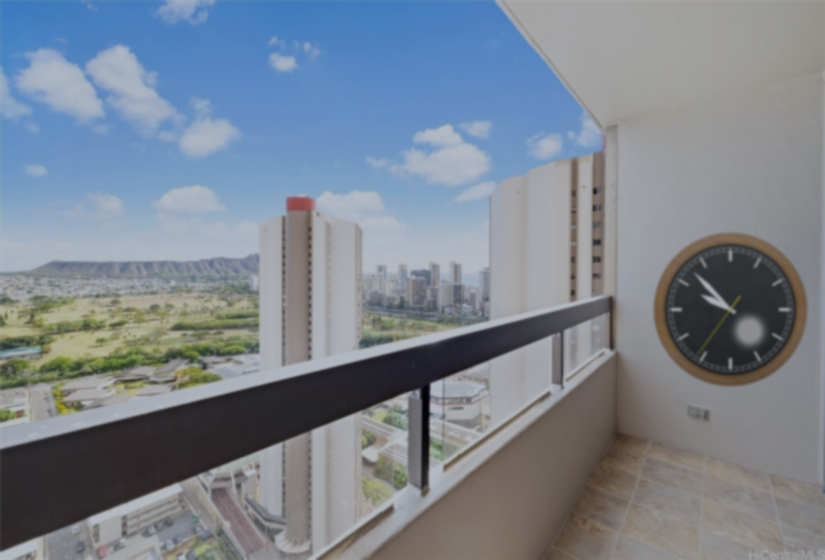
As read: 9:52:36
